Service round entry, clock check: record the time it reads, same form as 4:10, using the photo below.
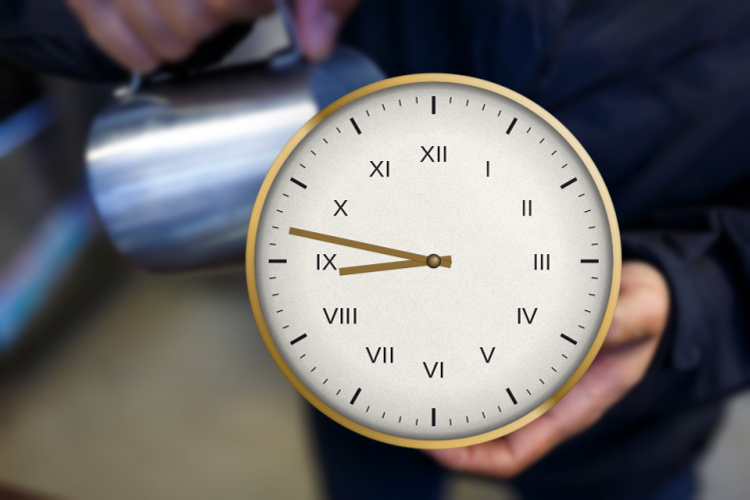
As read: 8:47
